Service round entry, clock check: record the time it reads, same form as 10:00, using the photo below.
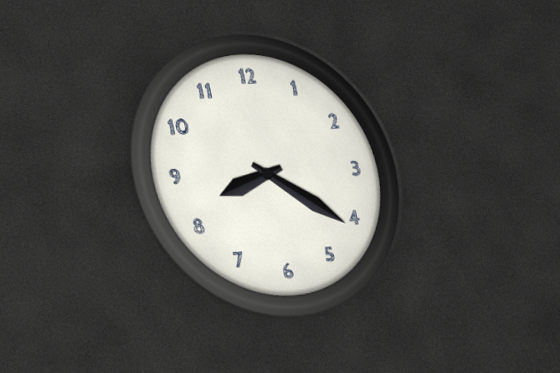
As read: 8:21
